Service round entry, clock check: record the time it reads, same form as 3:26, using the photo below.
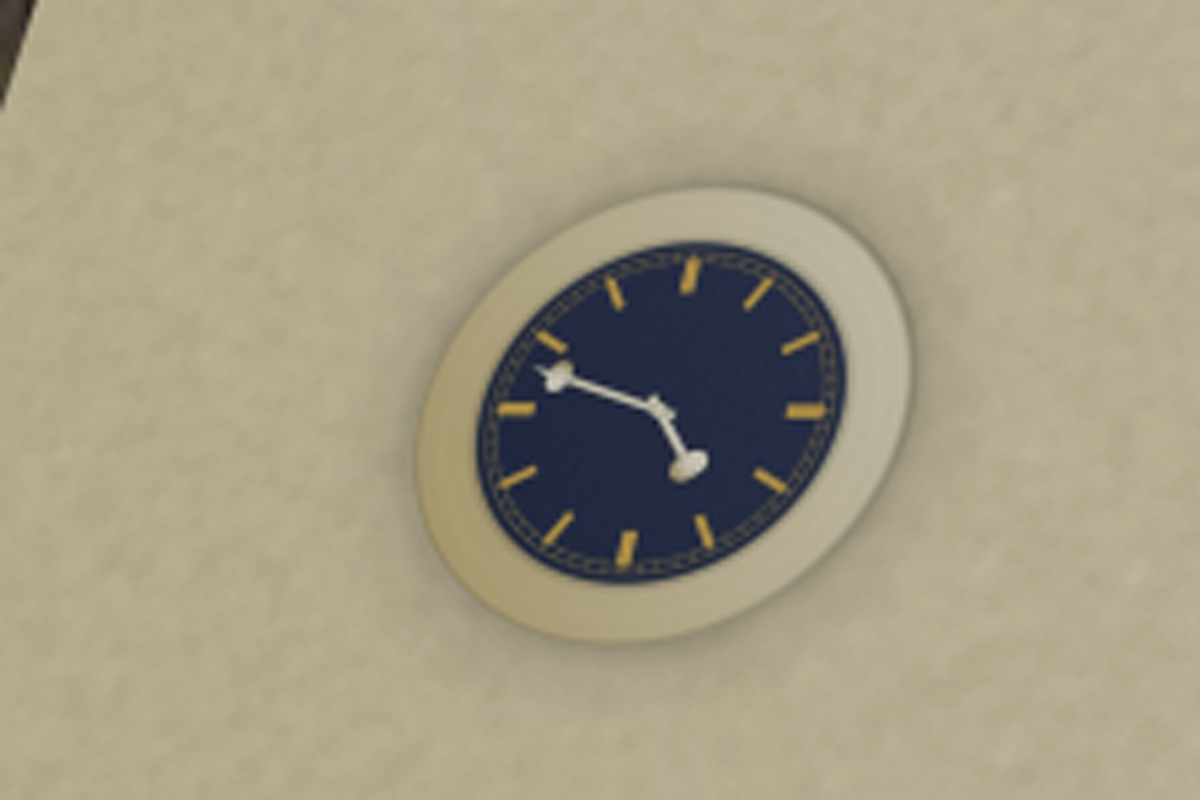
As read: 4:48
